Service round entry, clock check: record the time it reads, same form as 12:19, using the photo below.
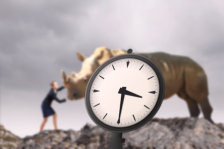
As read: 3:30
